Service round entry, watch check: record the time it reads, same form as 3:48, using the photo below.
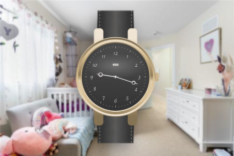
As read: 9:18
